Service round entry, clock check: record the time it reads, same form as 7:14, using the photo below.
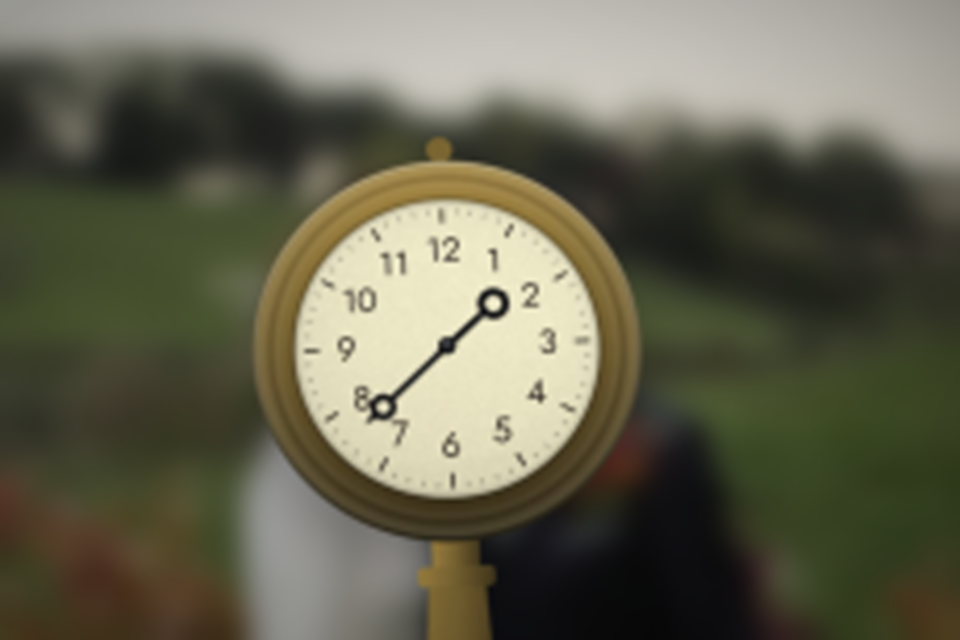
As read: 1:38
